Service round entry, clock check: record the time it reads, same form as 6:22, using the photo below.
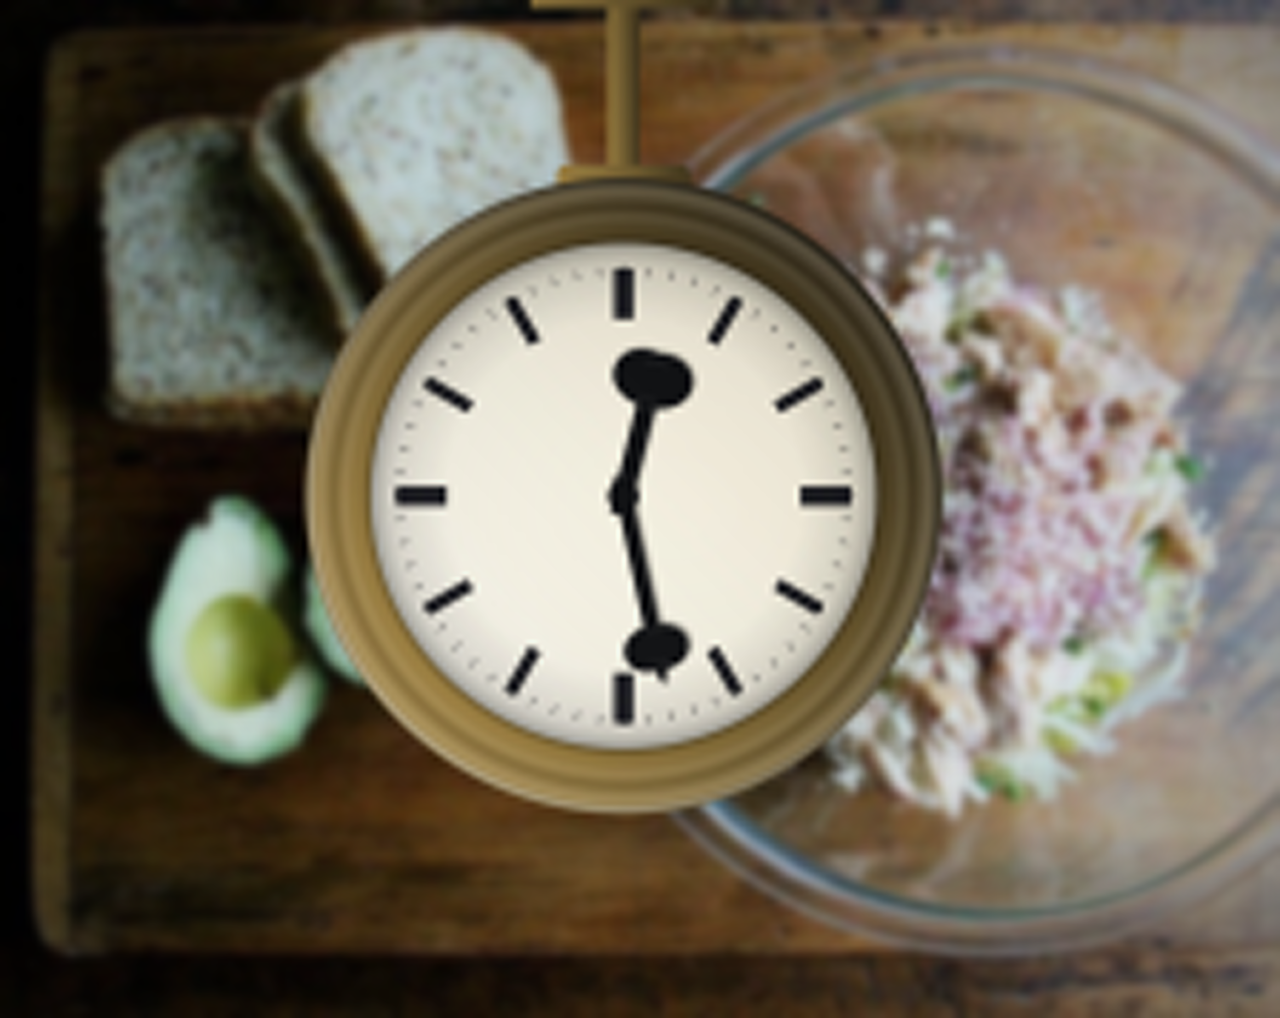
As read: 12:28
